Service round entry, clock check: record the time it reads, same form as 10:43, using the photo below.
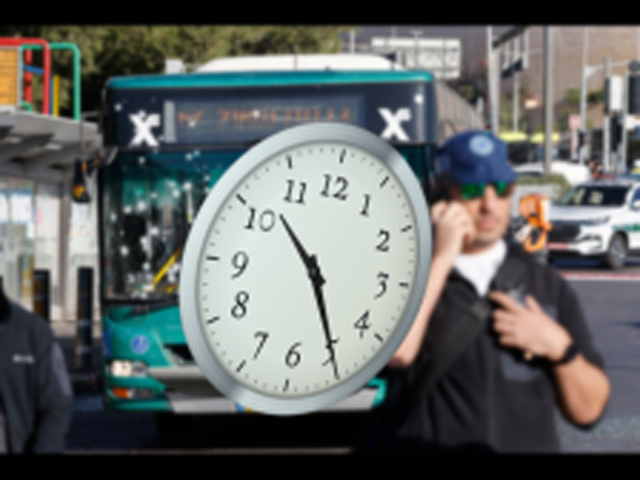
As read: 10:25
